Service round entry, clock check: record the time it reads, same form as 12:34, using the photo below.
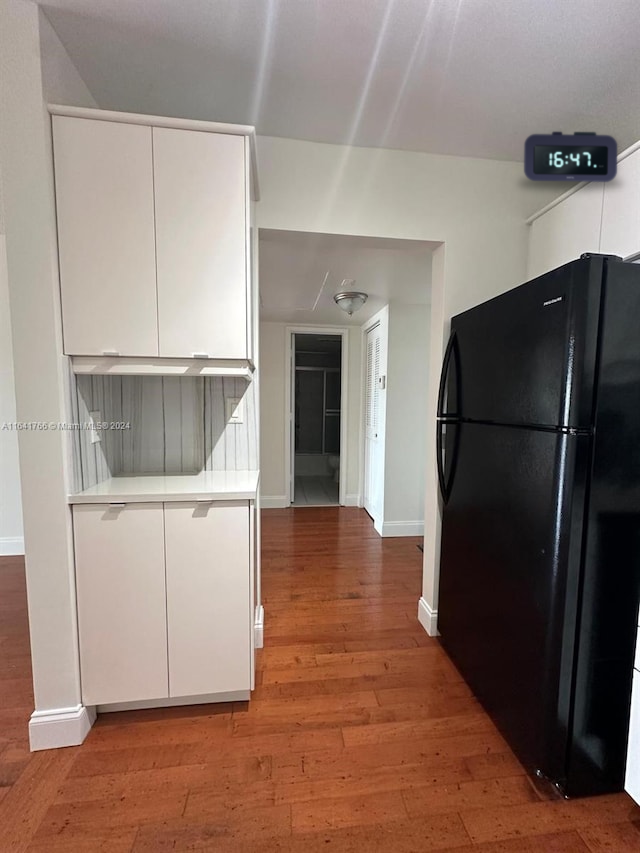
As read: 16:47
